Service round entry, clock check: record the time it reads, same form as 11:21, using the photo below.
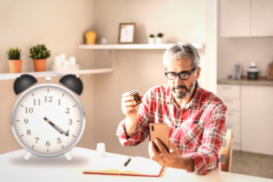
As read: 4:21
